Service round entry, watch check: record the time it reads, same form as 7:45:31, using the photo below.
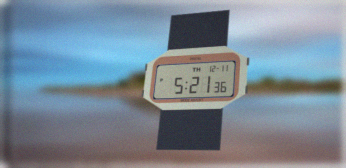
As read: 5:21:36
